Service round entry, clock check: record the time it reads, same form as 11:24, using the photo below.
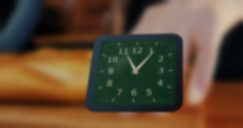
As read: 11:06
